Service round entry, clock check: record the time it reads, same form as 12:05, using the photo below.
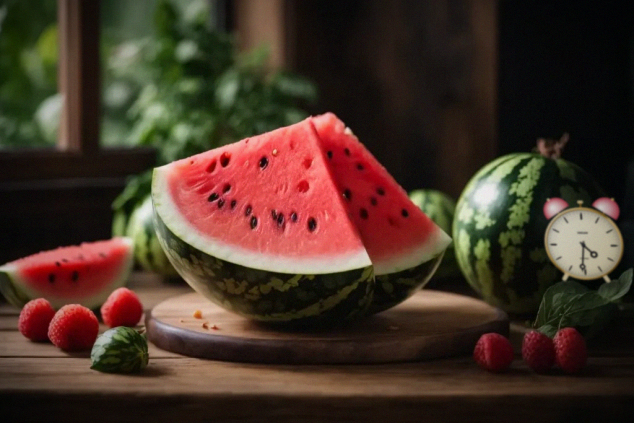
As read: 4:31
